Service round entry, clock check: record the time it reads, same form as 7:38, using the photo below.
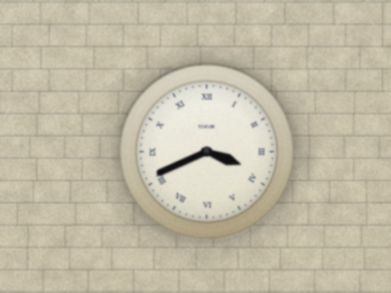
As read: 3:41
